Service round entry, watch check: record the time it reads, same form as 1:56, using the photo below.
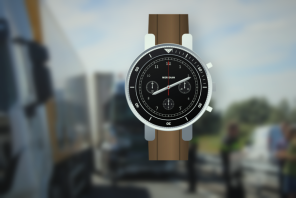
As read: 8:11
